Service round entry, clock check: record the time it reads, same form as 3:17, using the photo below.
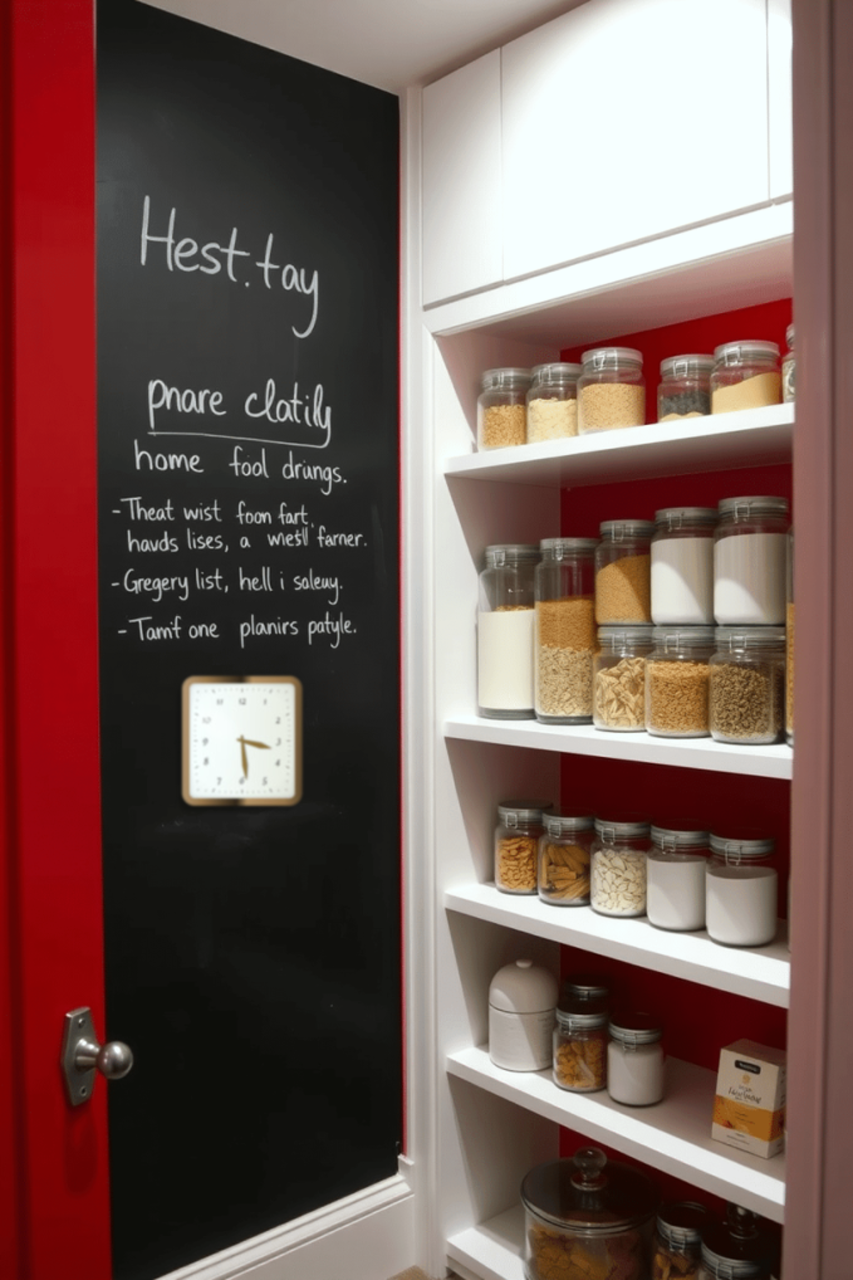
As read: 3:29
